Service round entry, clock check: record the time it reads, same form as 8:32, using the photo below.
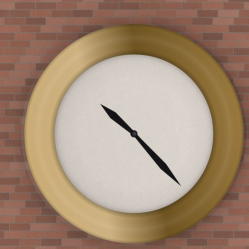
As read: 10:23
